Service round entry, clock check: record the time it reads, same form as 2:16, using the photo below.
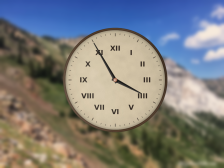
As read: 3:55
